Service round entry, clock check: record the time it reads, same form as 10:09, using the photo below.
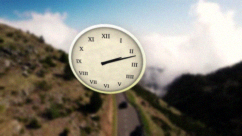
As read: 2:12
